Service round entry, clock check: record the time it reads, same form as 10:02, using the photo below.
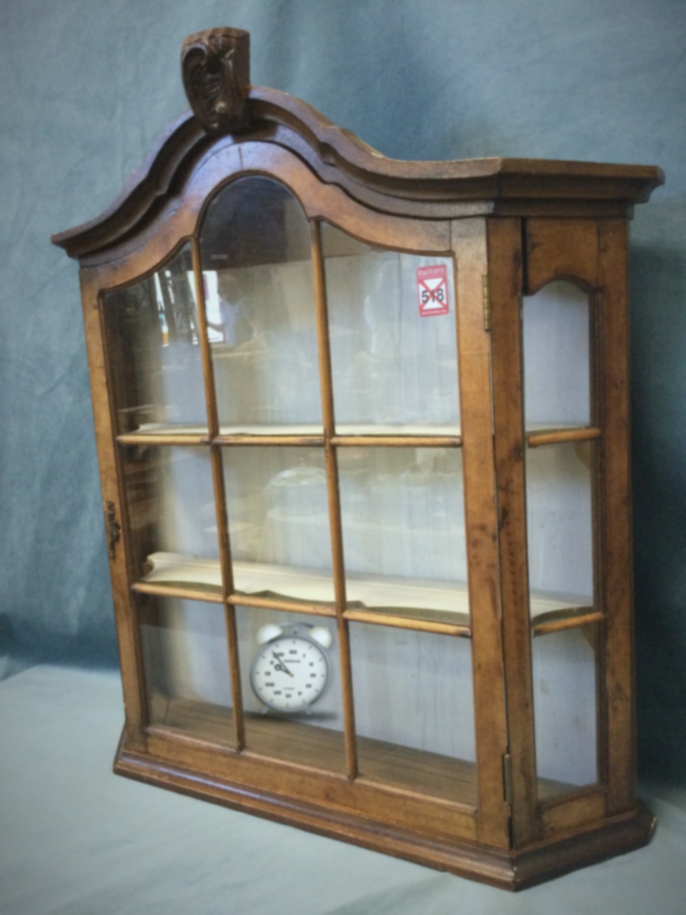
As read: 9:53
